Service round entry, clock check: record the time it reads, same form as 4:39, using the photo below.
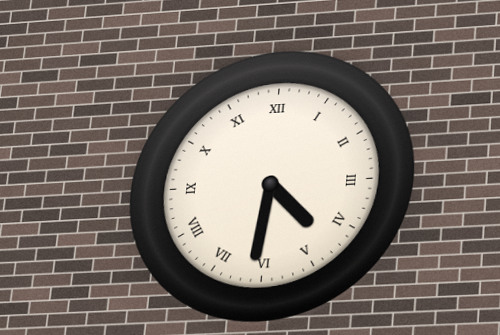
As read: 4:31
